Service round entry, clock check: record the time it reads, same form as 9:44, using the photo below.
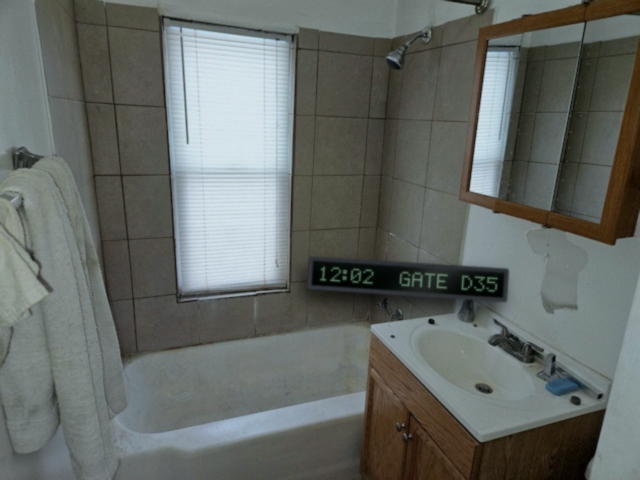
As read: 12:02
